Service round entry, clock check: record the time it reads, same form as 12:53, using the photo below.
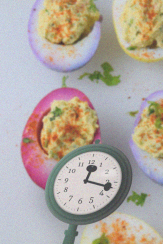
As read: 12:17
